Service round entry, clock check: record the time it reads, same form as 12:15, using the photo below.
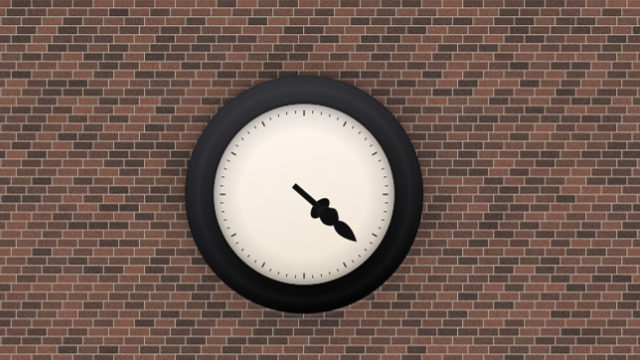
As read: 4:22
